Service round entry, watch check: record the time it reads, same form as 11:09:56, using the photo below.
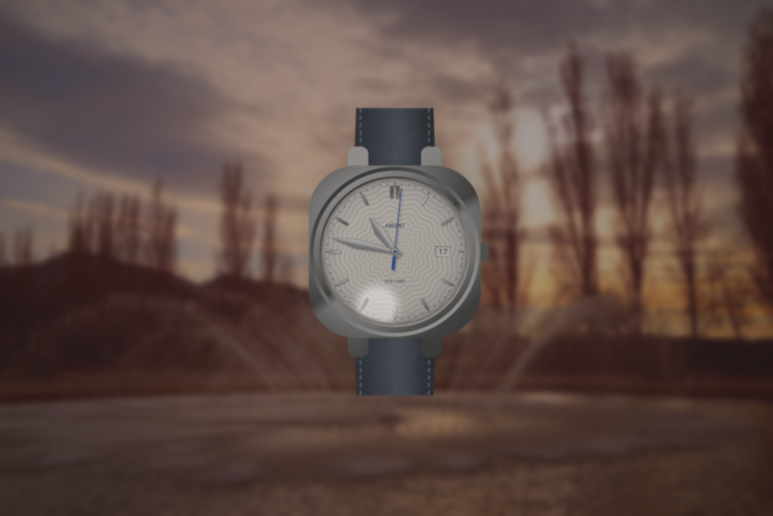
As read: 10:47:01
